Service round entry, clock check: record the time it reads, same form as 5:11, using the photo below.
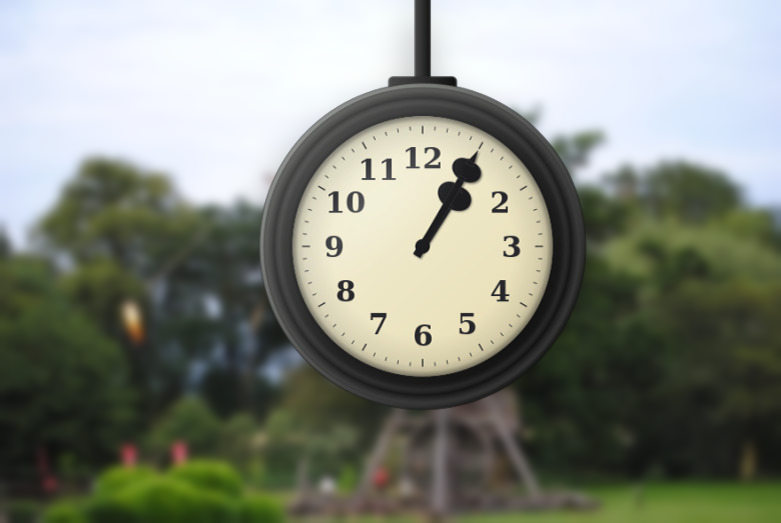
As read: 1:05
